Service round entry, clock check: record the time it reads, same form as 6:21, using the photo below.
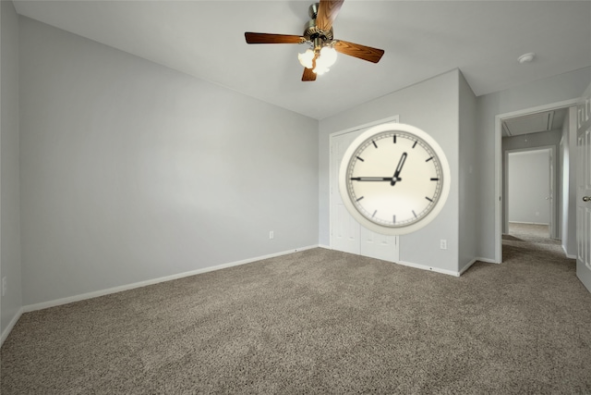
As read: 12:45
